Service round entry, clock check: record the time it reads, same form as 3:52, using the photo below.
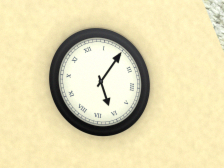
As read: 6:10
